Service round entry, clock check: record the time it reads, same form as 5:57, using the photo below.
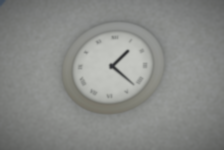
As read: 1:22
